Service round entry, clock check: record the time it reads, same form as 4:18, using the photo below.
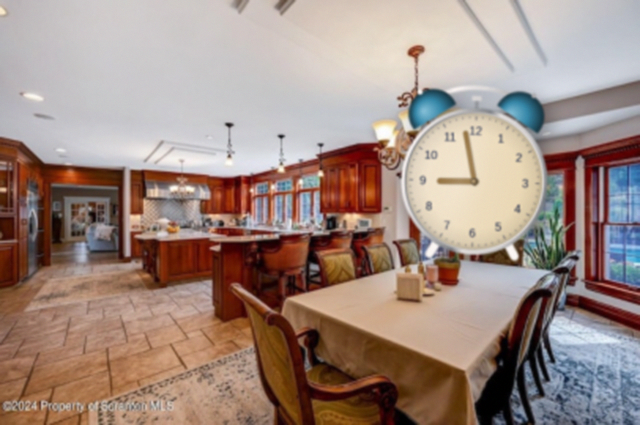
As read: 8:58
